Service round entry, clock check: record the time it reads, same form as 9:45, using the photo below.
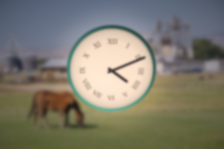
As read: 4:11
